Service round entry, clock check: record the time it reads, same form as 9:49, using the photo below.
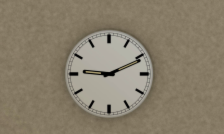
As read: 9:11
